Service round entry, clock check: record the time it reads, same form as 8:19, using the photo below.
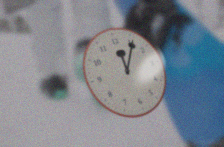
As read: 12:06
